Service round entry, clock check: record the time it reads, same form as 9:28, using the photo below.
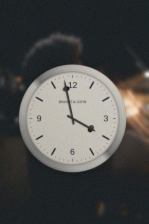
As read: 3:58
